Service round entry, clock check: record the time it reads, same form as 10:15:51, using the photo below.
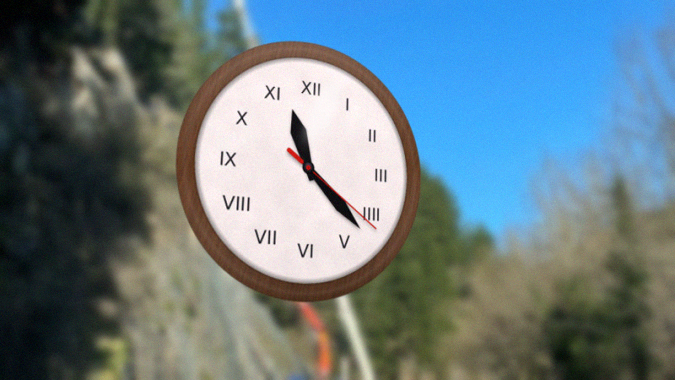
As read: 11:22:21
